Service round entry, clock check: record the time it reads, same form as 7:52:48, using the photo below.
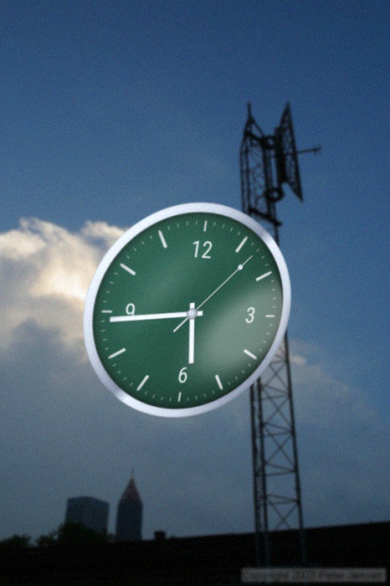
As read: 5:44:07
